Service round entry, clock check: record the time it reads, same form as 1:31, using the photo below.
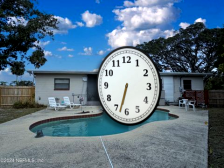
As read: 6:33
